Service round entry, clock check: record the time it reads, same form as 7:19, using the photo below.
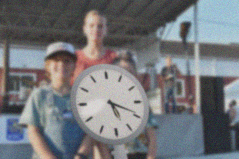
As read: 5:19
